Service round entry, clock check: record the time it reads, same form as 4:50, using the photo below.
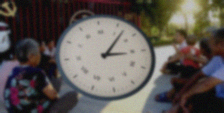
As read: 3:07
